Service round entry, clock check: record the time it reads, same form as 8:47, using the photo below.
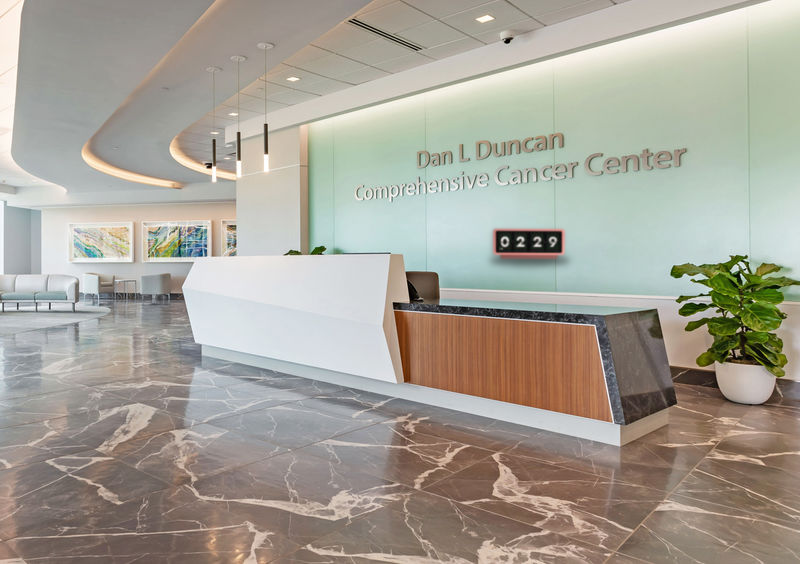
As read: 2:29
